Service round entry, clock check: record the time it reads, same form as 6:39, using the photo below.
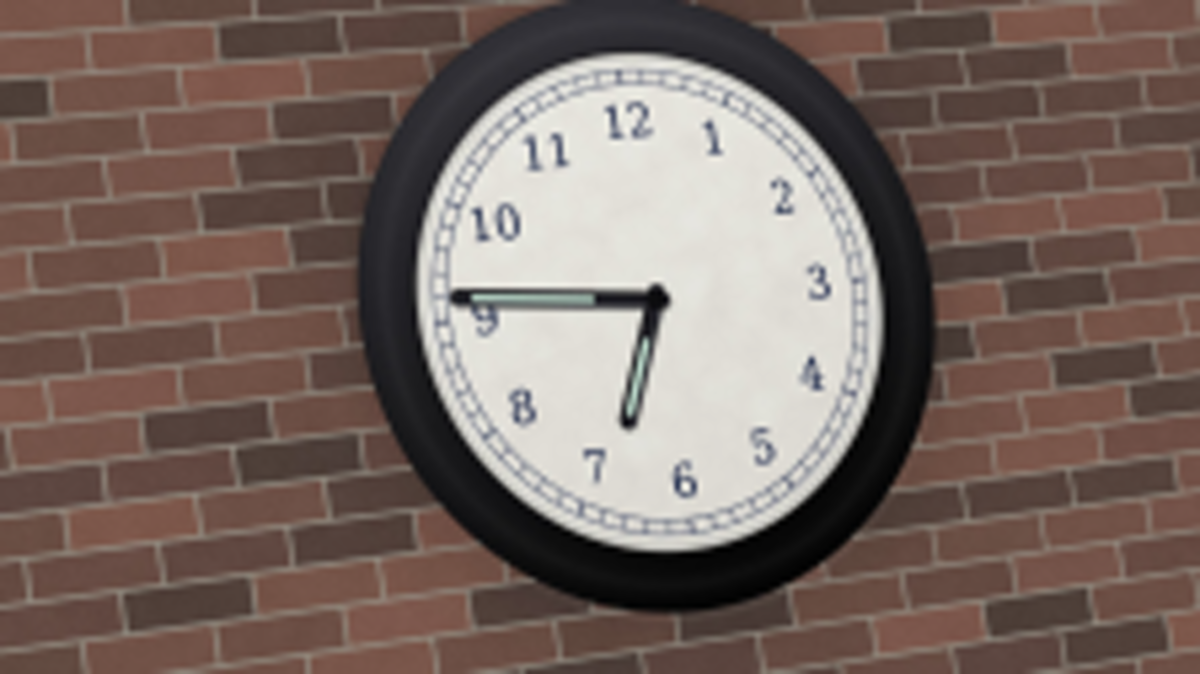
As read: 6:46
